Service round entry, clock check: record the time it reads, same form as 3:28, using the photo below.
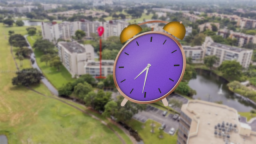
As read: 7:31
